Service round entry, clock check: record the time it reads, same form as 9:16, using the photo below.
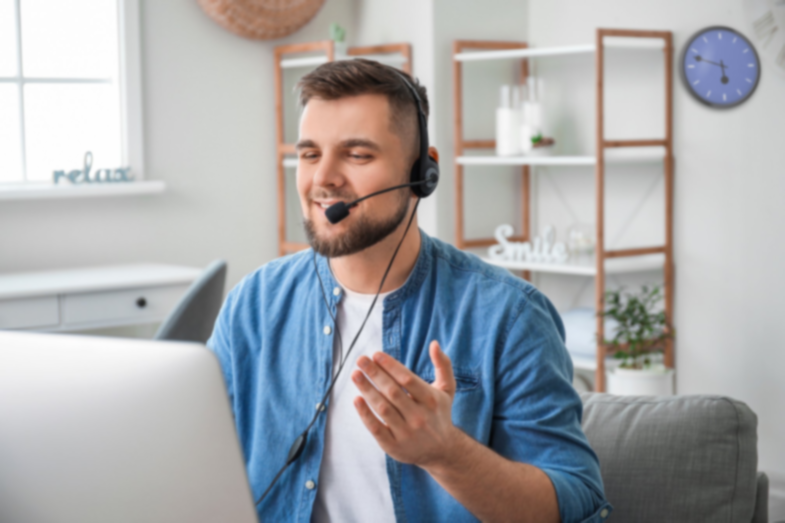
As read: 5:48
